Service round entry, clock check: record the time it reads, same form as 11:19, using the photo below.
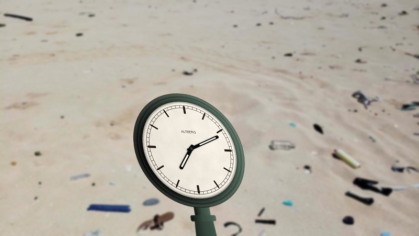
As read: 7:11
